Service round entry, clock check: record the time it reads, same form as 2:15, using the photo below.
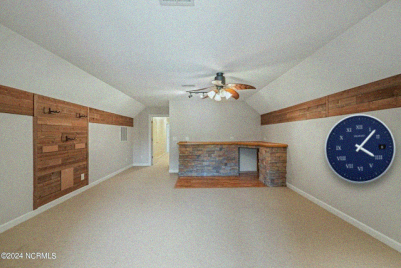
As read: 4:07
